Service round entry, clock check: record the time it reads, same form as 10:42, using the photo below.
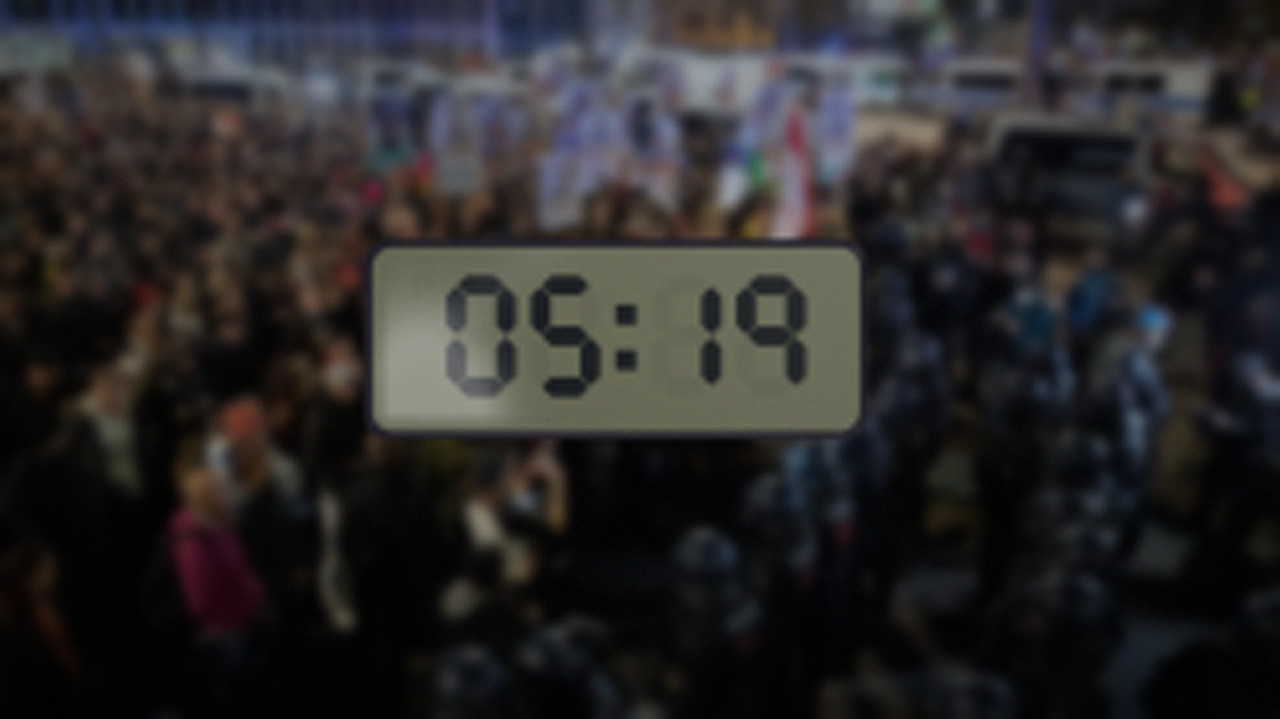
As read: 5:19
